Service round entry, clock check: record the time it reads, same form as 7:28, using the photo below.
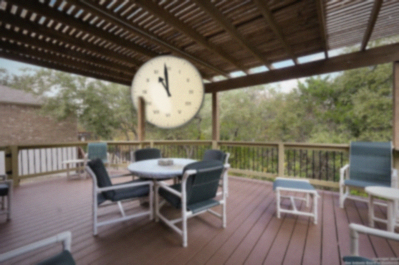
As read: 10:59
